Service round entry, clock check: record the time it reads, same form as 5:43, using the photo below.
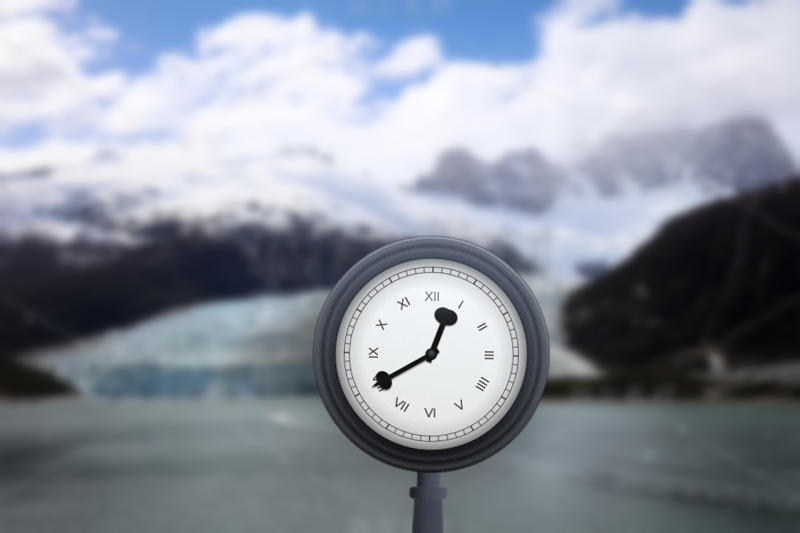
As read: 12:40
